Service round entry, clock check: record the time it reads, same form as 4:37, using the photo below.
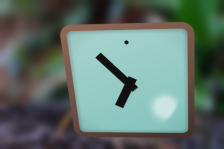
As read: 6:53
